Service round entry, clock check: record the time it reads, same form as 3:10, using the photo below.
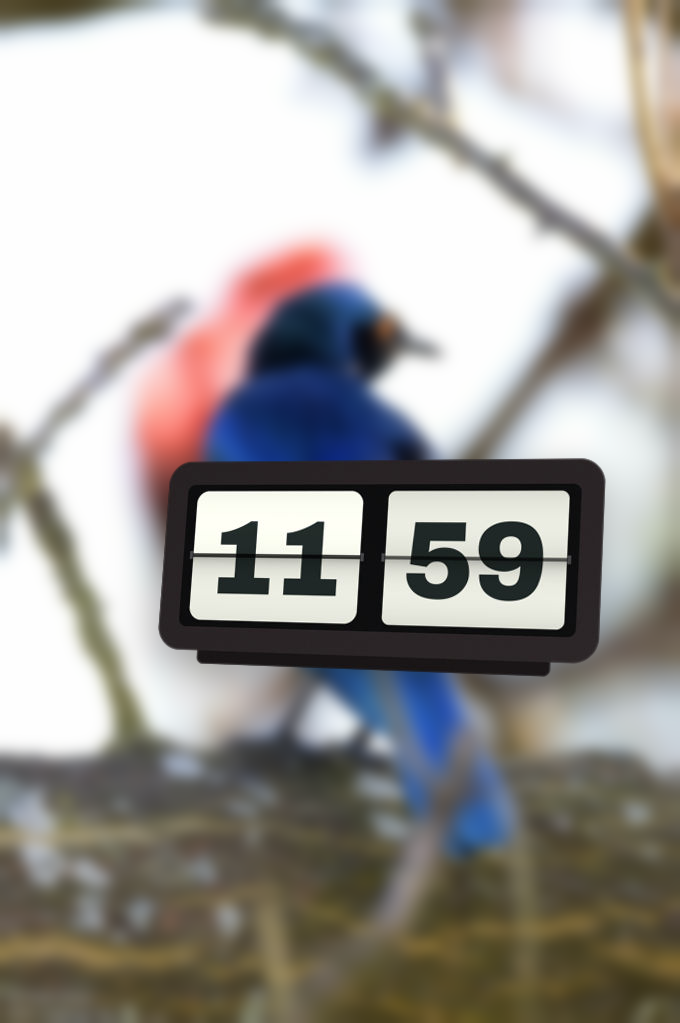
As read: 11:59
